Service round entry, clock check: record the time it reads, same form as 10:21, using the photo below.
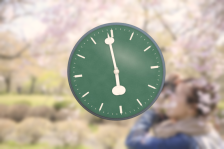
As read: 5:59
